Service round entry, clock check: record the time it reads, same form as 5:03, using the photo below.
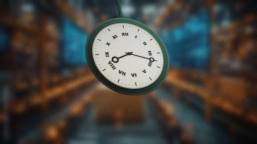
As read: 8:18
